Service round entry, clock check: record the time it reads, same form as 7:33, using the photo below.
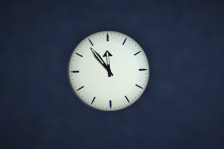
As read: 11:54
